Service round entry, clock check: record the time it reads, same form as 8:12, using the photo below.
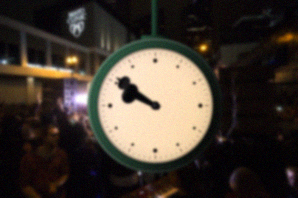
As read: 9:51
